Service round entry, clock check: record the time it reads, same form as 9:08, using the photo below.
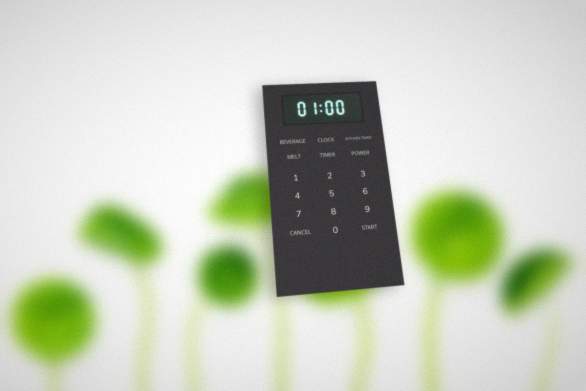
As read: 1:00
